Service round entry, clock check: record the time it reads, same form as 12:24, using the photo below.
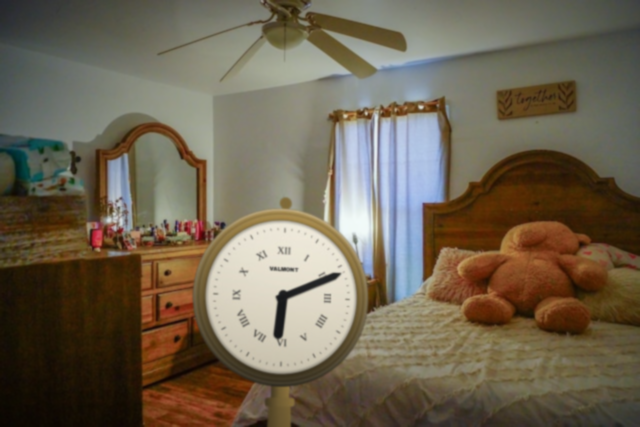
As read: 6:11
